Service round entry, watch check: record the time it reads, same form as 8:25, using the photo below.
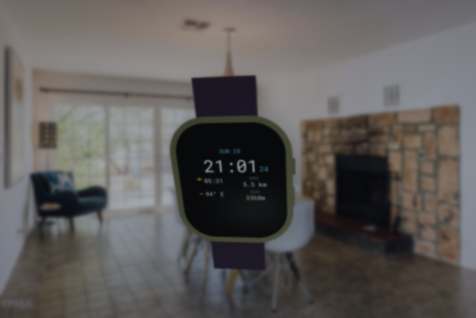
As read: 21:01
